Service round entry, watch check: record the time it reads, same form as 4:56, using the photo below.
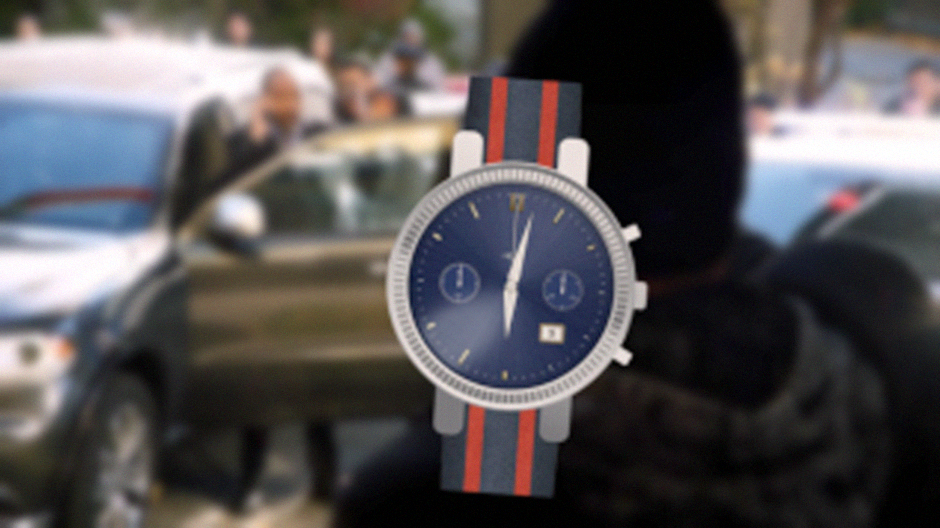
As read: 6:02
